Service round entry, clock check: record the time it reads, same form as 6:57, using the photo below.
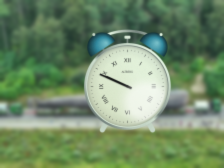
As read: 9:49
